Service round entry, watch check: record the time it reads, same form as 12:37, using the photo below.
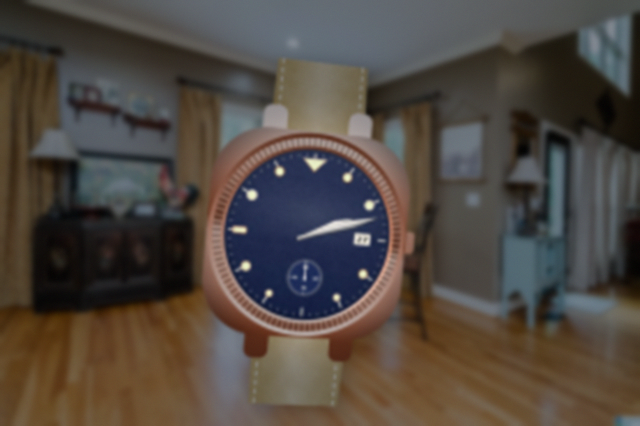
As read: 2:12
